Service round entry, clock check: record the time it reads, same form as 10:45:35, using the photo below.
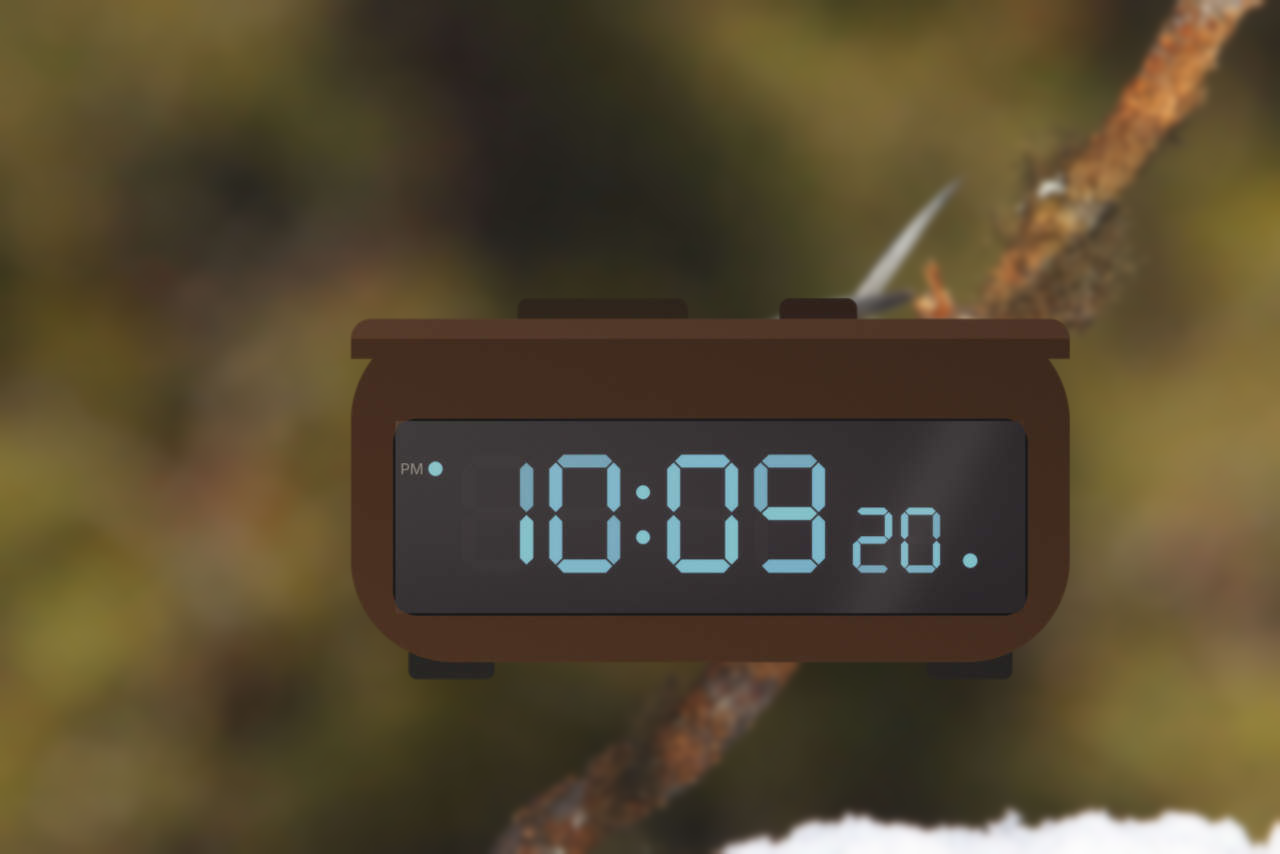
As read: 10:09:20
